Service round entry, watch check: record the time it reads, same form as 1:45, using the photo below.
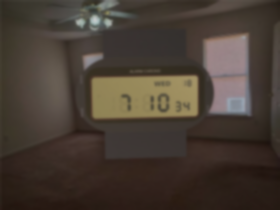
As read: 7:10
